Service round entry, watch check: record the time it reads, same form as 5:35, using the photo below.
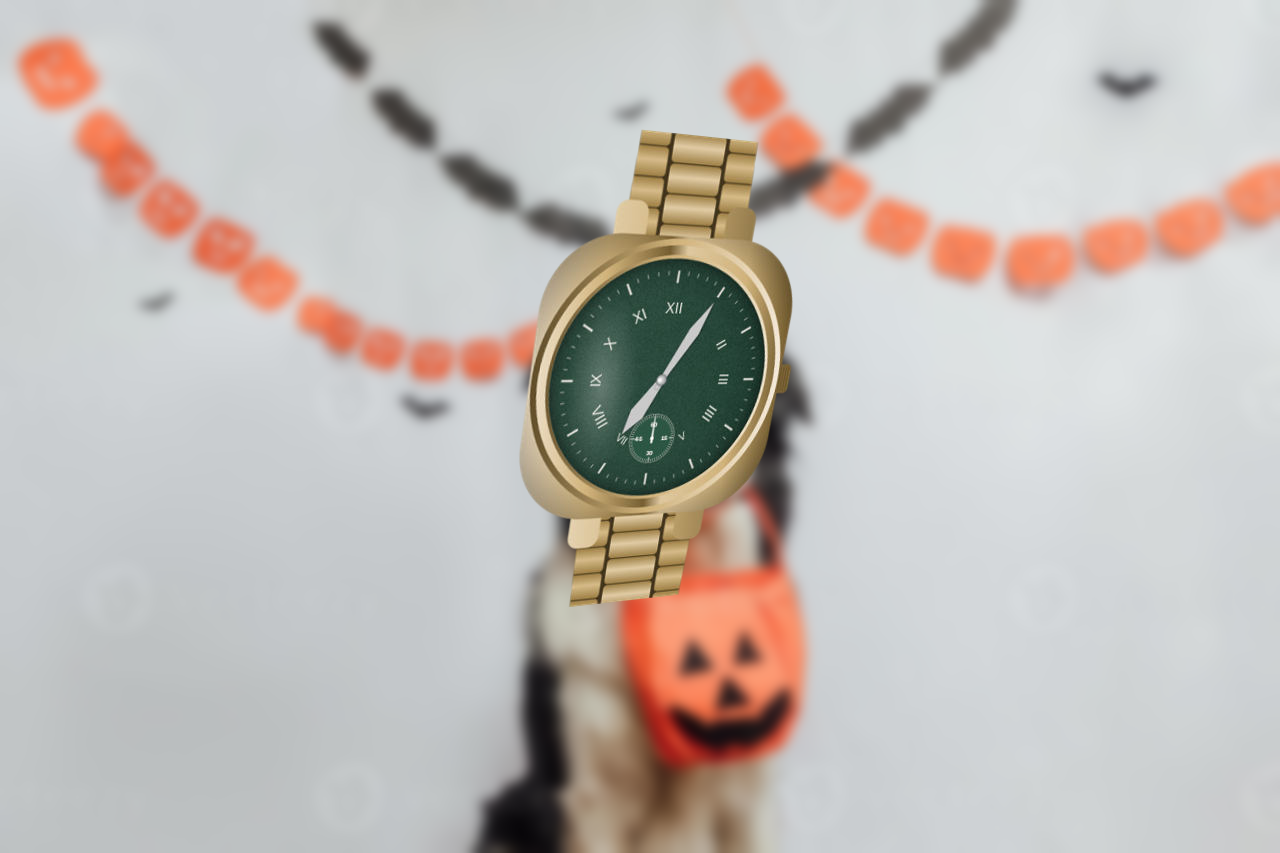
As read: 7:05
